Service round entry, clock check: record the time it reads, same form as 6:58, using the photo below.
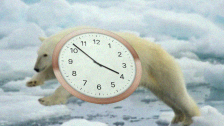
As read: 3:52
